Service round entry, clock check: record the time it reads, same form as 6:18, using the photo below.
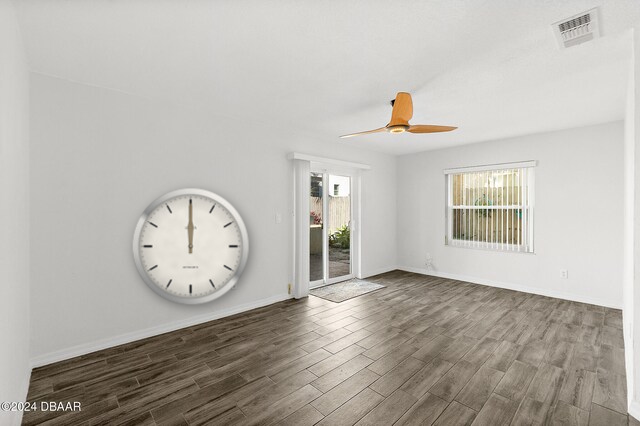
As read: 12:00
